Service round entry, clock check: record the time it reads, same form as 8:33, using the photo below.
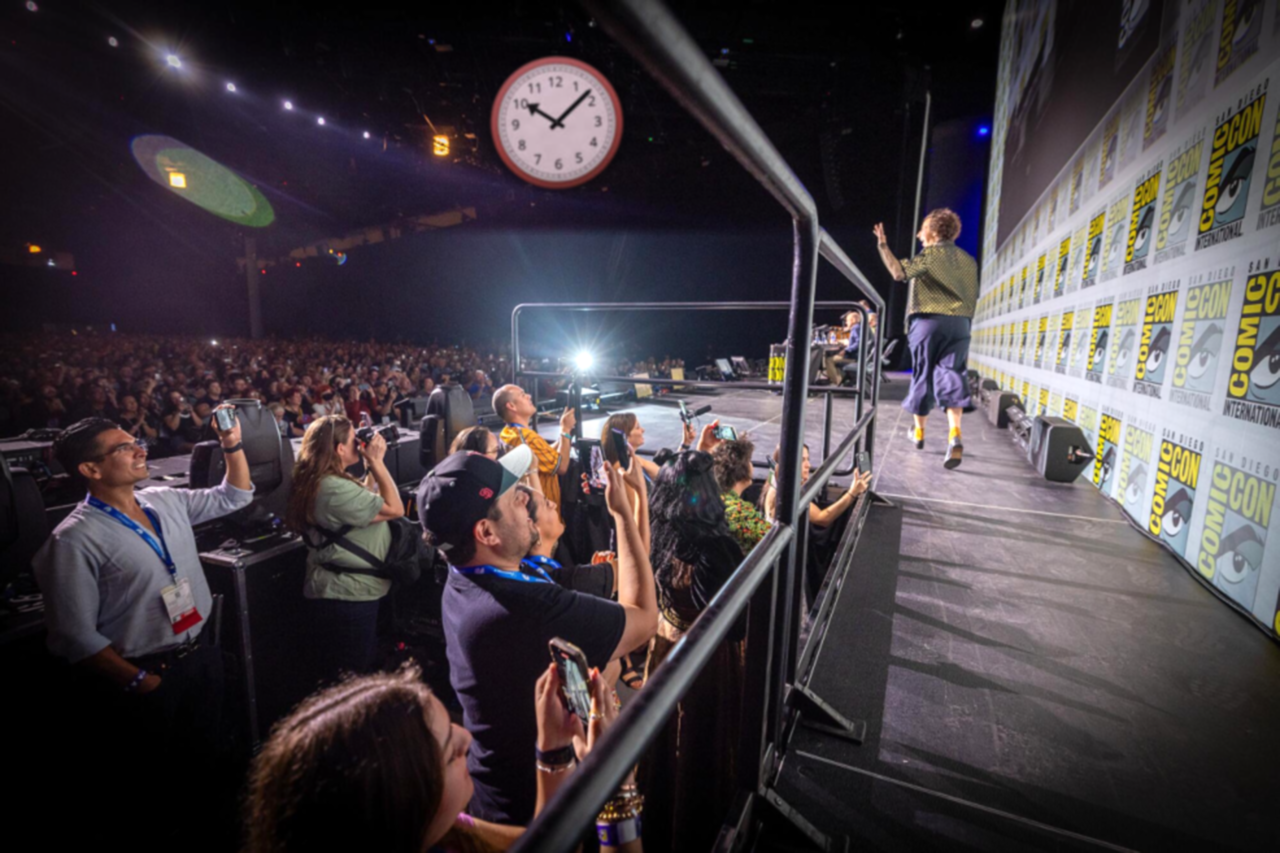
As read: 10:08
